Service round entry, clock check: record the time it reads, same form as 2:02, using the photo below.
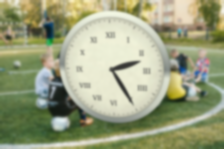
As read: 2:25
